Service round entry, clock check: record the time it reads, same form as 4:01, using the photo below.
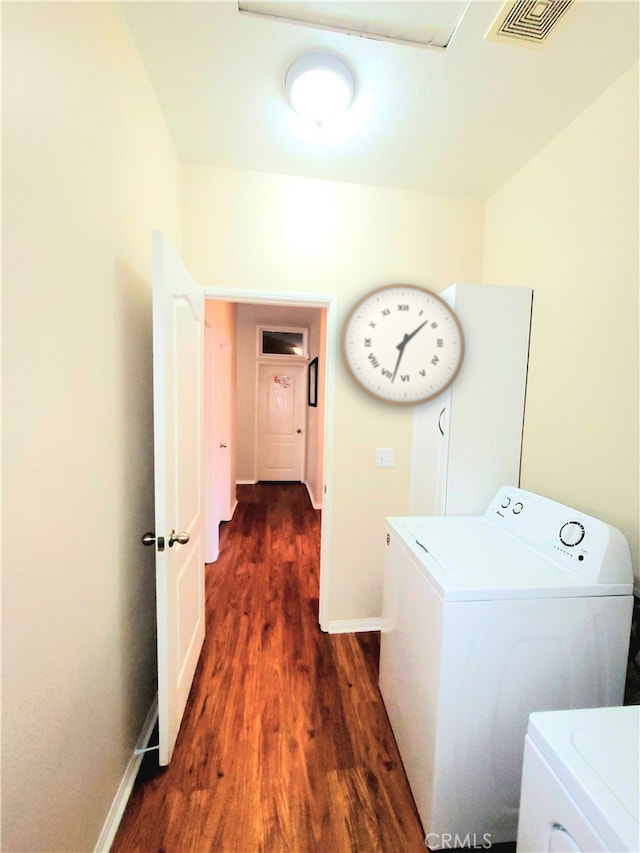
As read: 1:33
